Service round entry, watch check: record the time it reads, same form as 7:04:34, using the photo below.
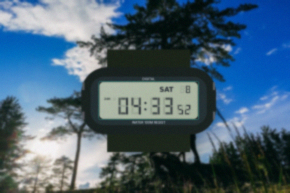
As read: 4:33:52
